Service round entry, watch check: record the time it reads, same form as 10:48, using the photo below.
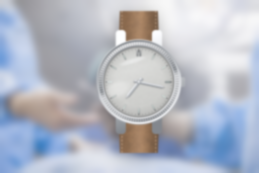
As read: 7:17
